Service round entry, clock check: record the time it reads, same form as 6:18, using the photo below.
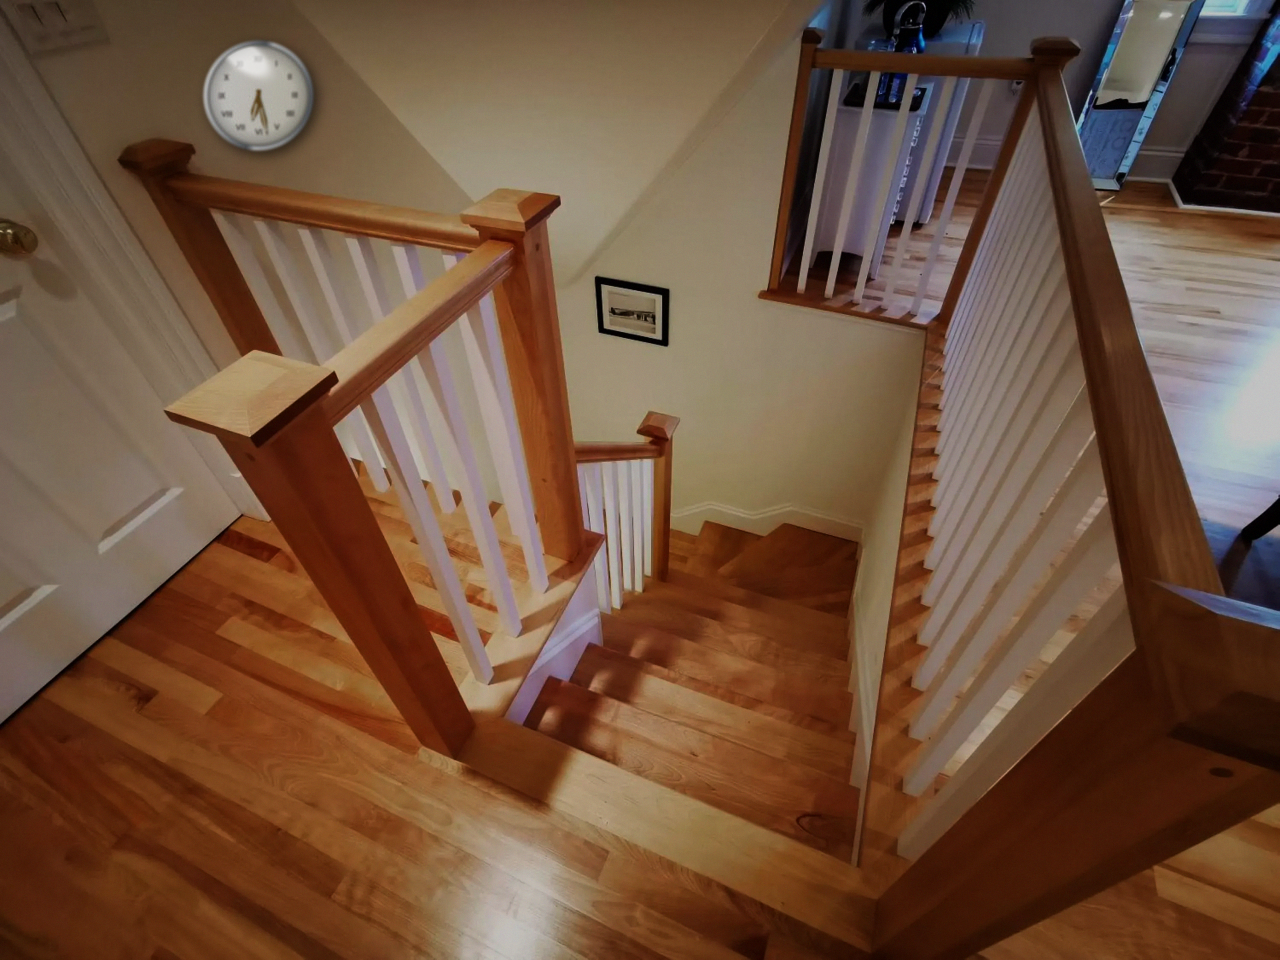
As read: 6:28
